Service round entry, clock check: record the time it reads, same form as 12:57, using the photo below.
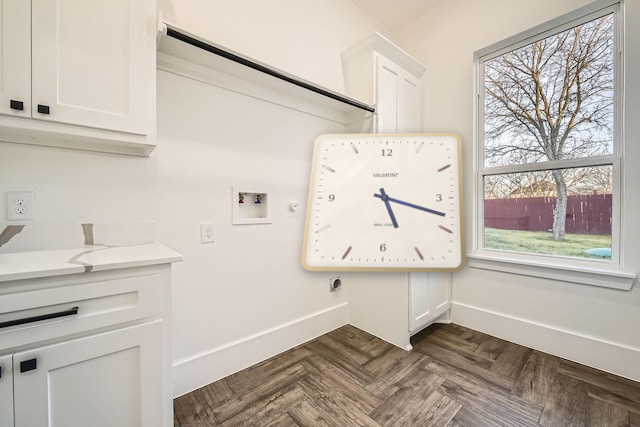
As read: 5:18
